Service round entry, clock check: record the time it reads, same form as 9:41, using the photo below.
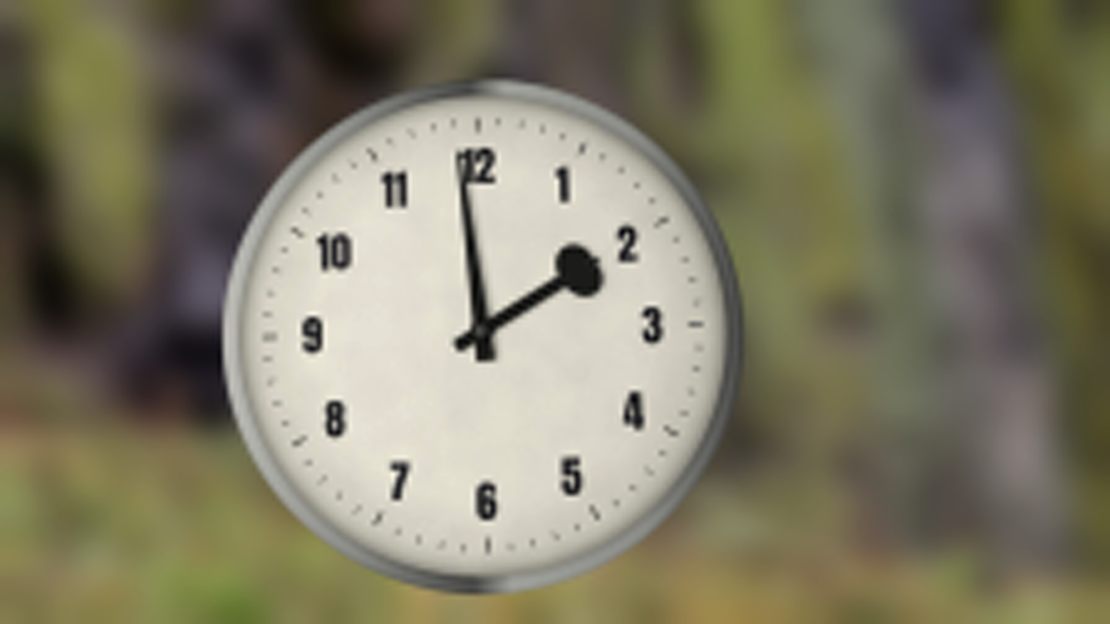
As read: 1:59
